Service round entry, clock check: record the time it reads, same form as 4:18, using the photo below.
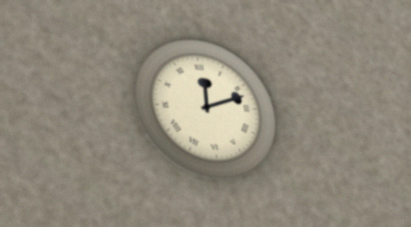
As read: 12:12
